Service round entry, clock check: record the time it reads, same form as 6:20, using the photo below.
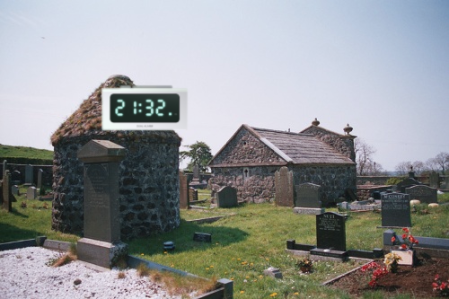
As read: 21:32
